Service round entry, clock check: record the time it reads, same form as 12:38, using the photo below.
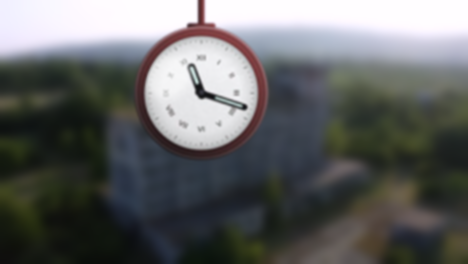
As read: 11:18
